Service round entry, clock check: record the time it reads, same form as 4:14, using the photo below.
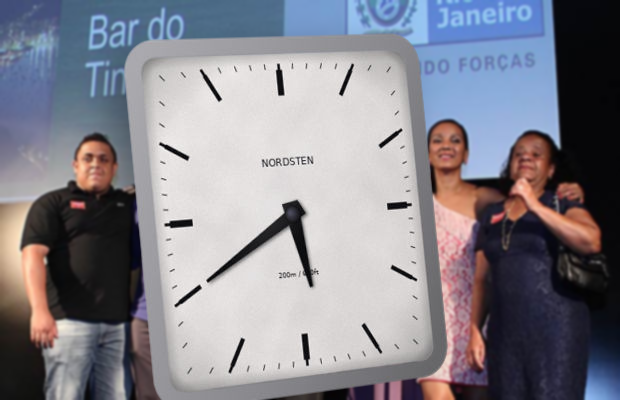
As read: 5:40
